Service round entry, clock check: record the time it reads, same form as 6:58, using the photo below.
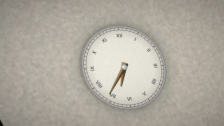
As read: 6:36
